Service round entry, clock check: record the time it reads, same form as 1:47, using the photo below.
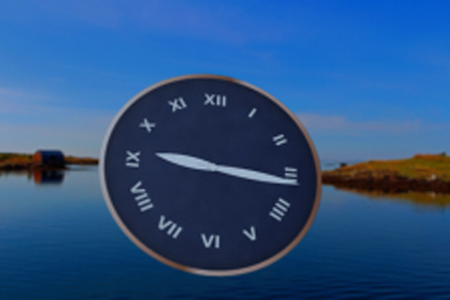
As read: 9:16
